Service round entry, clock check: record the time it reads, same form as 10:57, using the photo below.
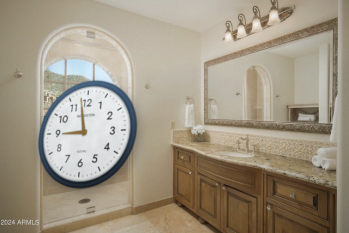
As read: 8:58
